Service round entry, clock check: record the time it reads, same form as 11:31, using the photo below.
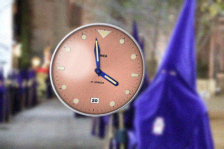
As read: 3:58
